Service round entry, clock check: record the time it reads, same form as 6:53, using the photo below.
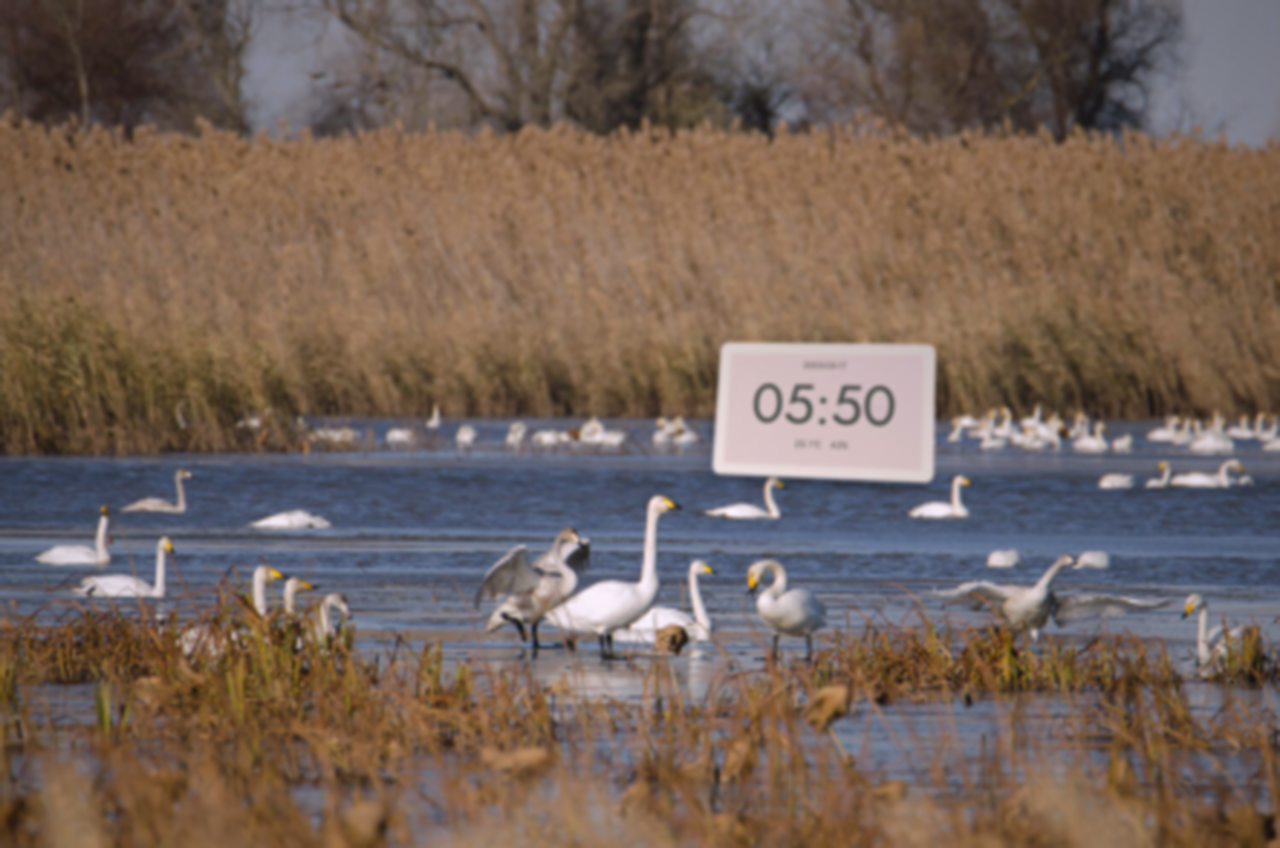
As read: 5:50
